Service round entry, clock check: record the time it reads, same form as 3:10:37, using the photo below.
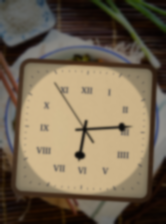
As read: 6:13:54
